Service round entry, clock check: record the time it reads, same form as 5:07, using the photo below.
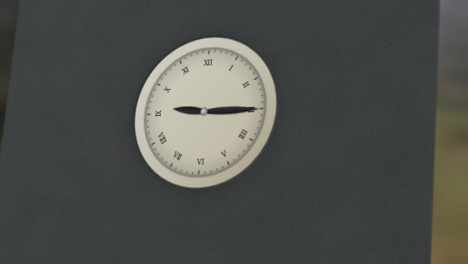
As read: 9:15
